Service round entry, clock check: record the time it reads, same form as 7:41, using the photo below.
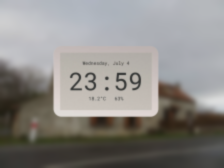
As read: 23:59
